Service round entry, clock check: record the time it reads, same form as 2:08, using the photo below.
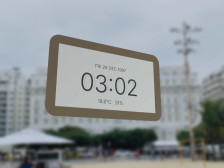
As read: 3:02
